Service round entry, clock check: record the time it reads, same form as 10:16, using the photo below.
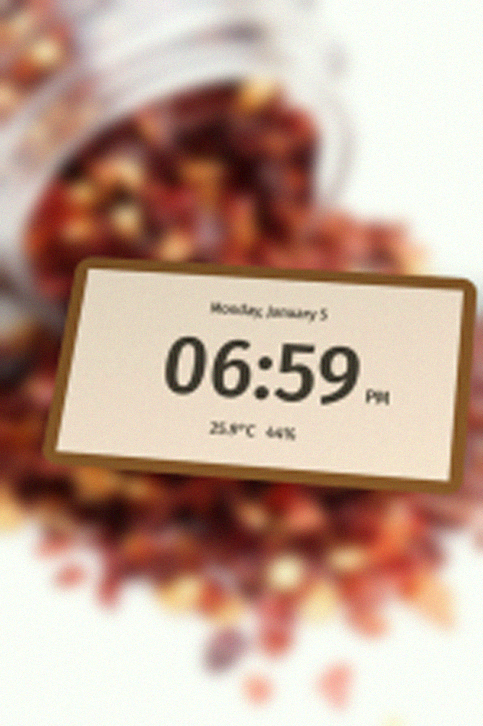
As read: 6:59
